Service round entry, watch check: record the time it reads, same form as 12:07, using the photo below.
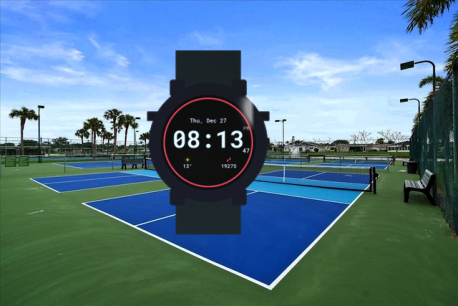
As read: 8:13
